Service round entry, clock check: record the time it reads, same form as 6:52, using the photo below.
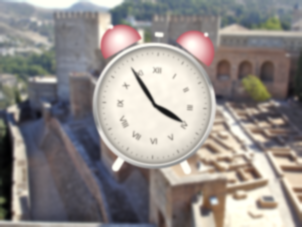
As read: 3:54
